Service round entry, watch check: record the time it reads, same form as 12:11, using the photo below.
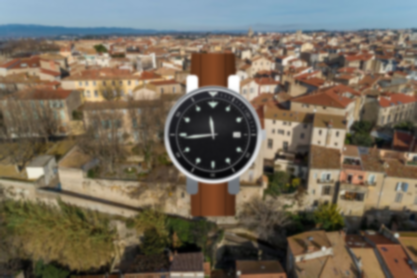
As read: 11:44
